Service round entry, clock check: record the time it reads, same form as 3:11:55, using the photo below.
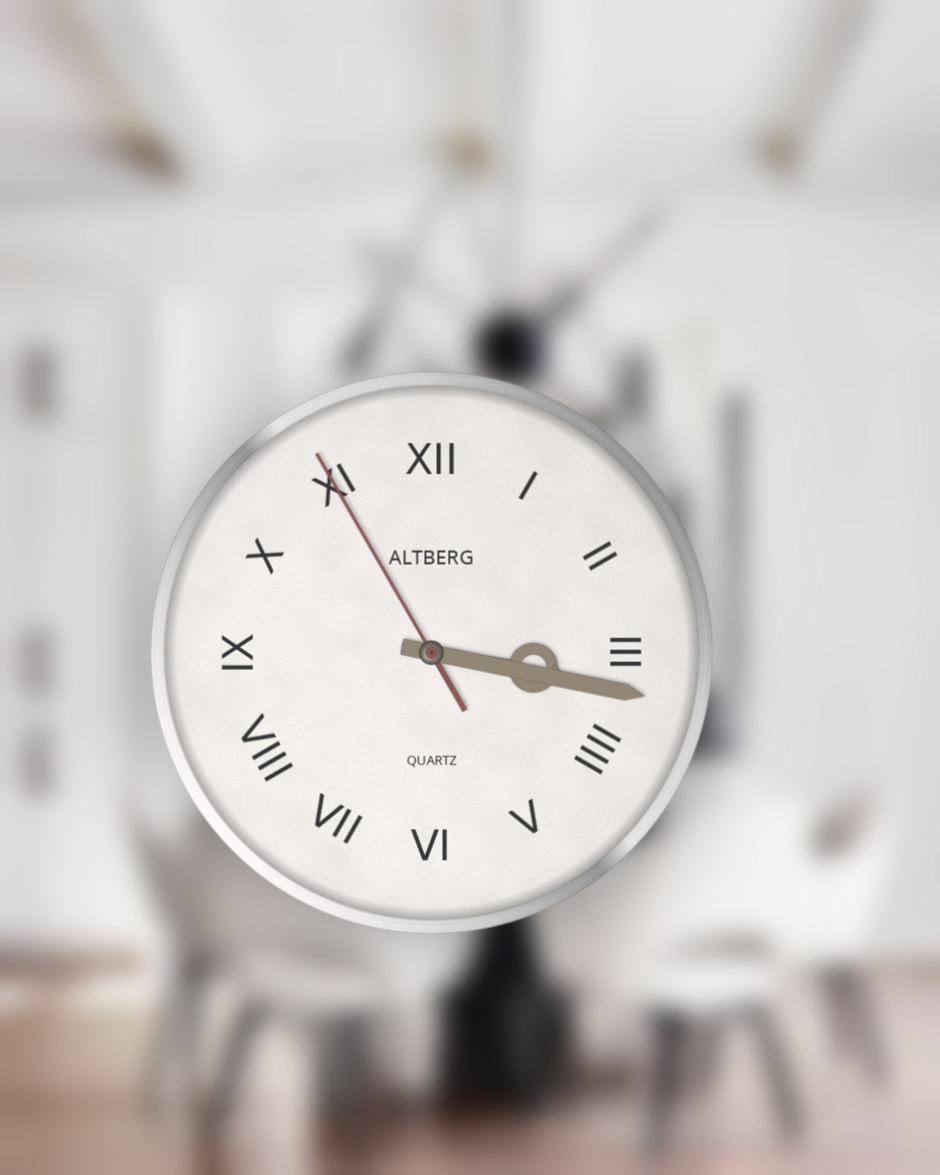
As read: 3:16:55
